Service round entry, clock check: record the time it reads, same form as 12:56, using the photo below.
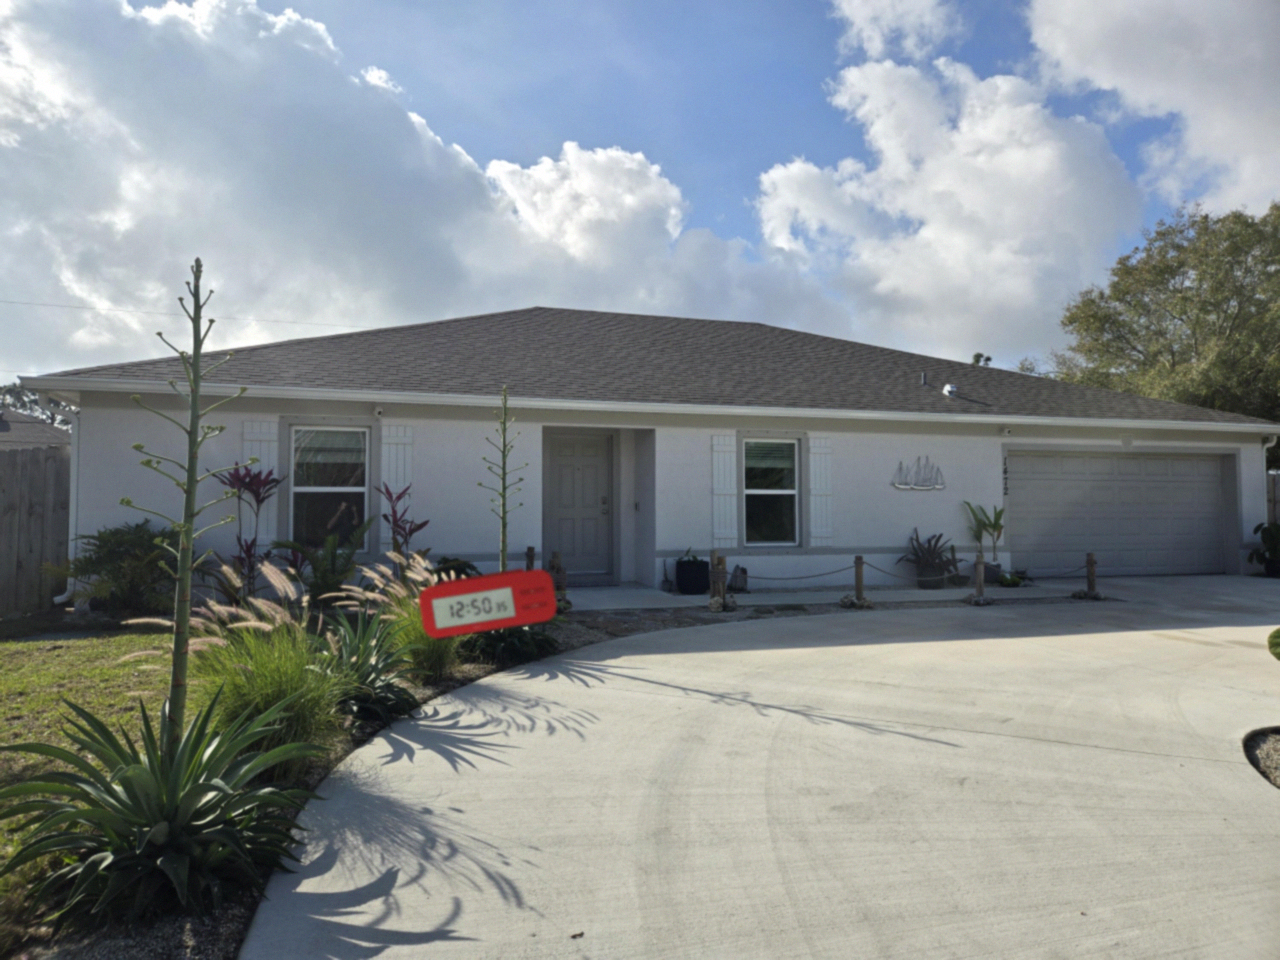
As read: 12:50
